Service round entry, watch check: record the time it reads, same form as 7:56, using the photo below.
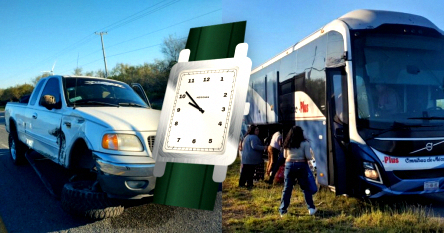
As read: 9:52
